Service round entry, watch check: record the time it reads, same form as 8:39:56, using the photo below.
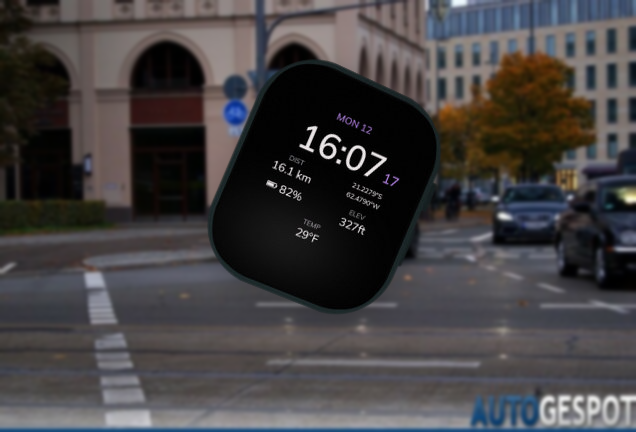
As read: 16:07:17
